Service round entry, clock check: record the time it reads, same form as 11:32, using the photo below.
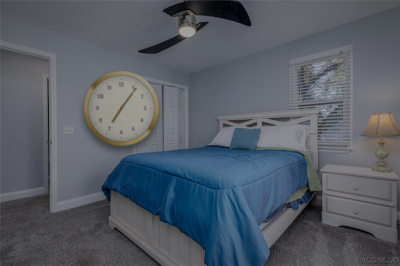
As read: 7:06
